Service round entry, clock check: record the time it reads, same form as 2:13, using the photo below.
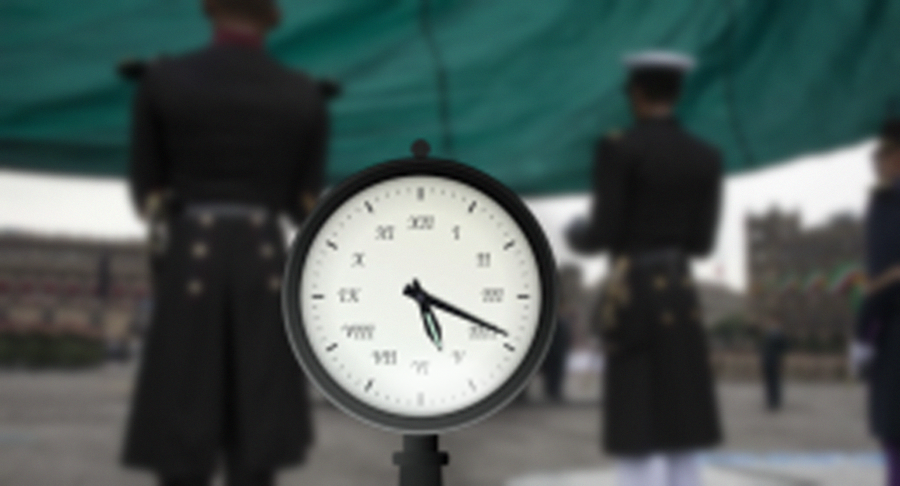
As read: 5:19
